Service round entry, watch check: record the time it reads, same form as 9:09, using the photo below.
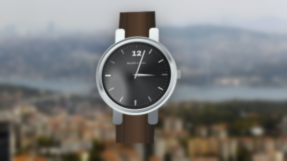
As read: 3:03
